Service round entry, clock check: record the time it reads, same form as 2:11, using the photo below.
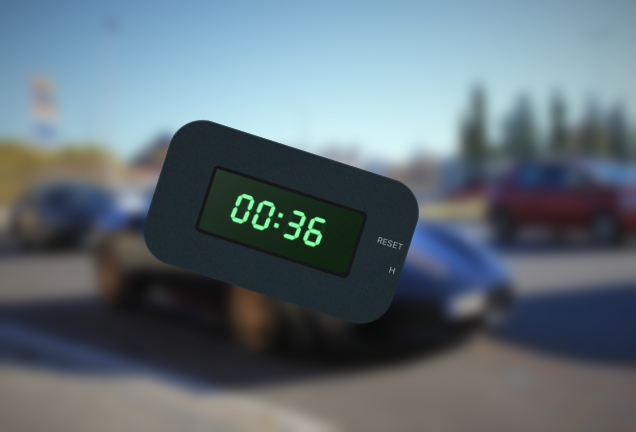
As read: 0:36
